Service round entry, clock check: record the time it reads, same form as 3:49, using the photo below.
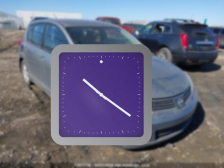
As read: 10:21
